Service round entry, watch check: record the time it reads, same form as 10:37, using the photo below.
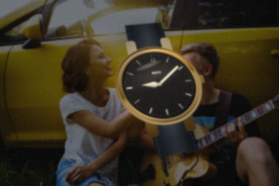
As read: 9:09
